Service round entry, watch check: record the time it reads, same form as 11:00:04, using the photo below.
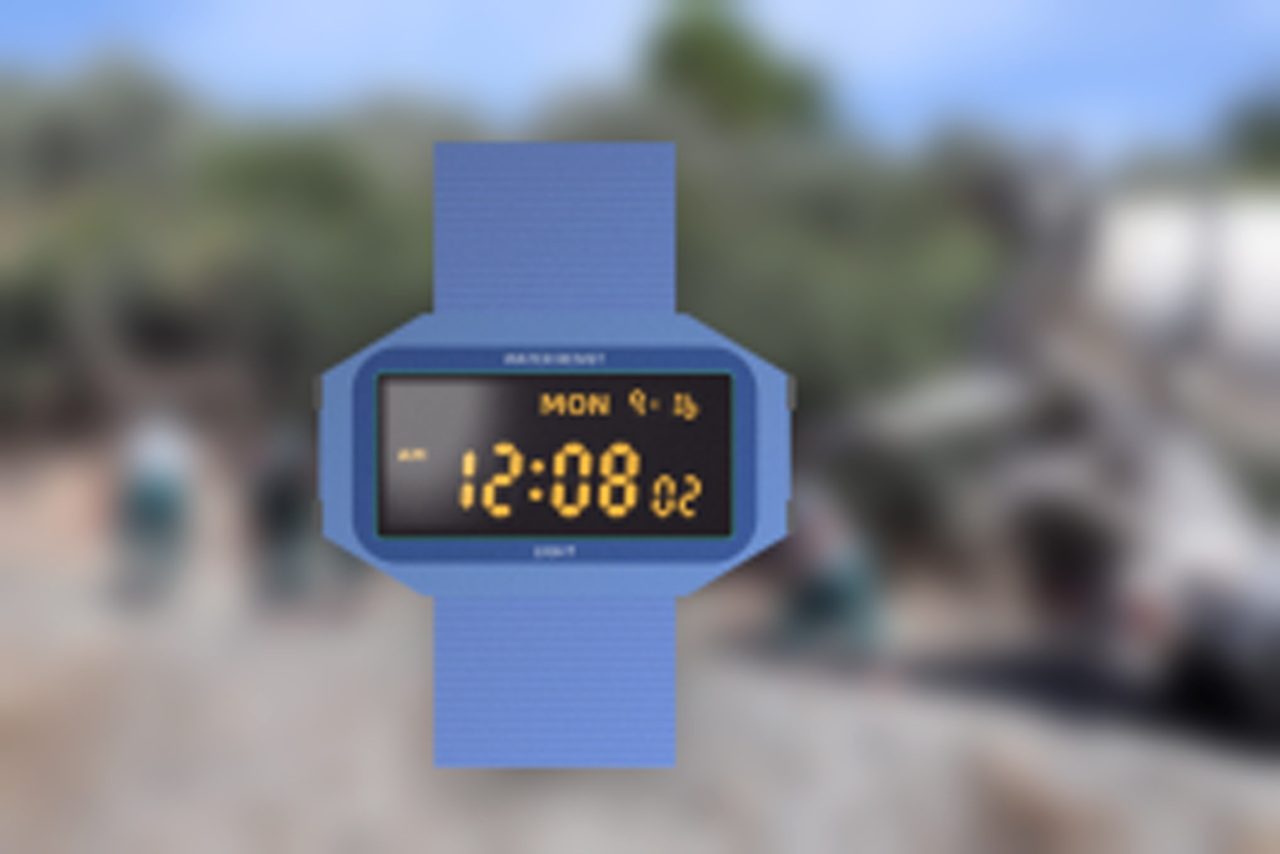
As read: 12:08:02
